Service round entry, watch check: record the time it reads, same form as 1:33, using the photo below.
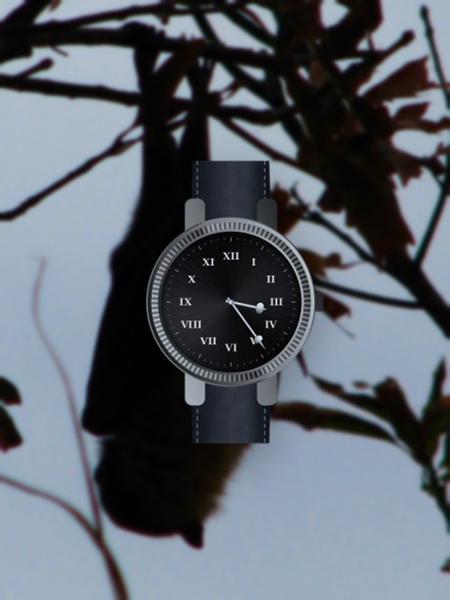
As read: 3:24
